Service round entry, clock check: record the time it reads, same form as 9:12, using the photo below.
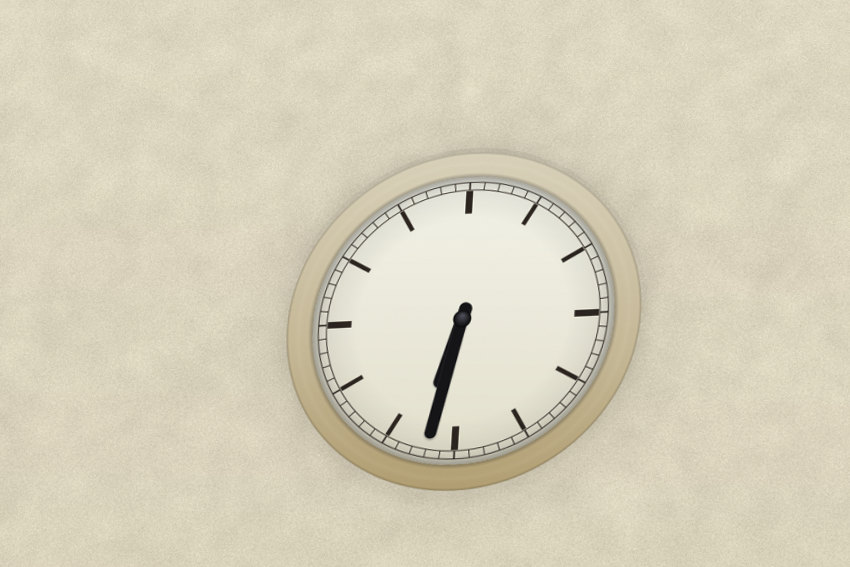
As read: 6:32
